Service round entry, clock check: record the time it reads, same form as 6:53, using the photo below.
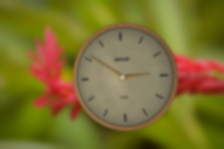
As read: 2:51
